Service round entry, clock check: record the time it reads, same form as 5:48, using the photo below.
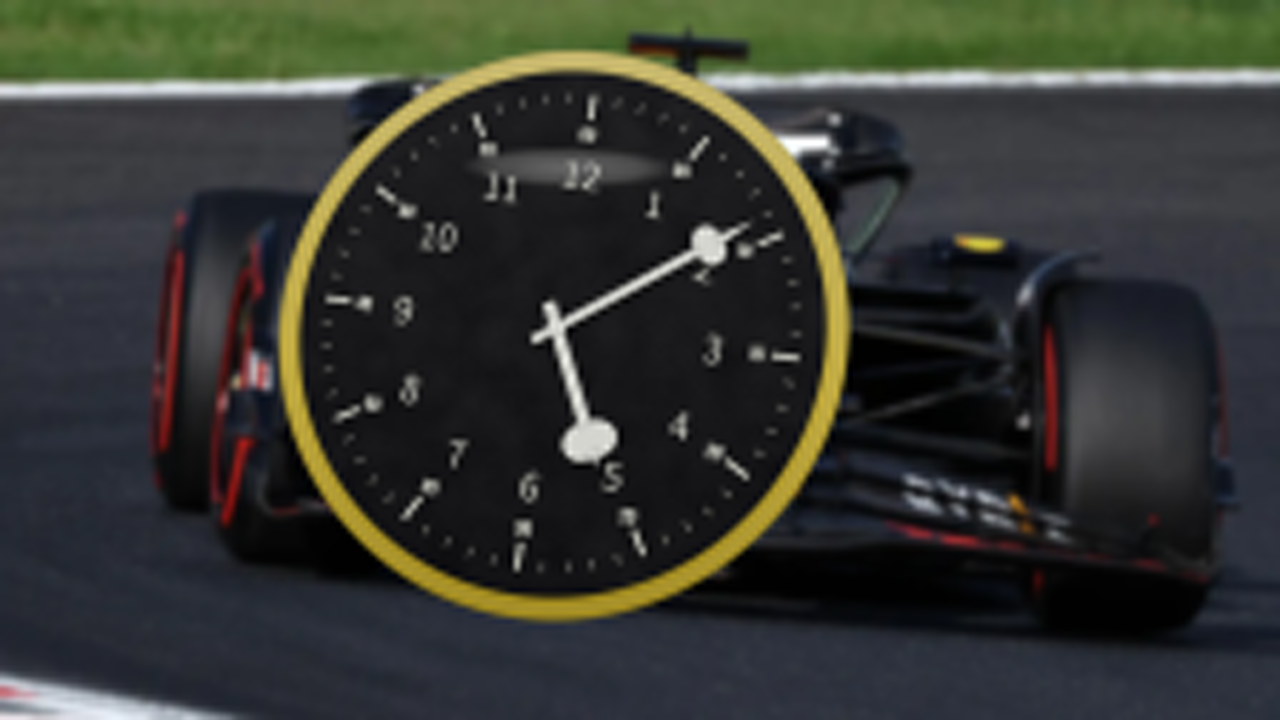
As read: 5:09
